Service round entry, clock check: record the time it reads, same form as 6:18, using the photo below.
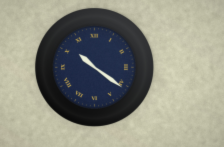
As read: 10:21
